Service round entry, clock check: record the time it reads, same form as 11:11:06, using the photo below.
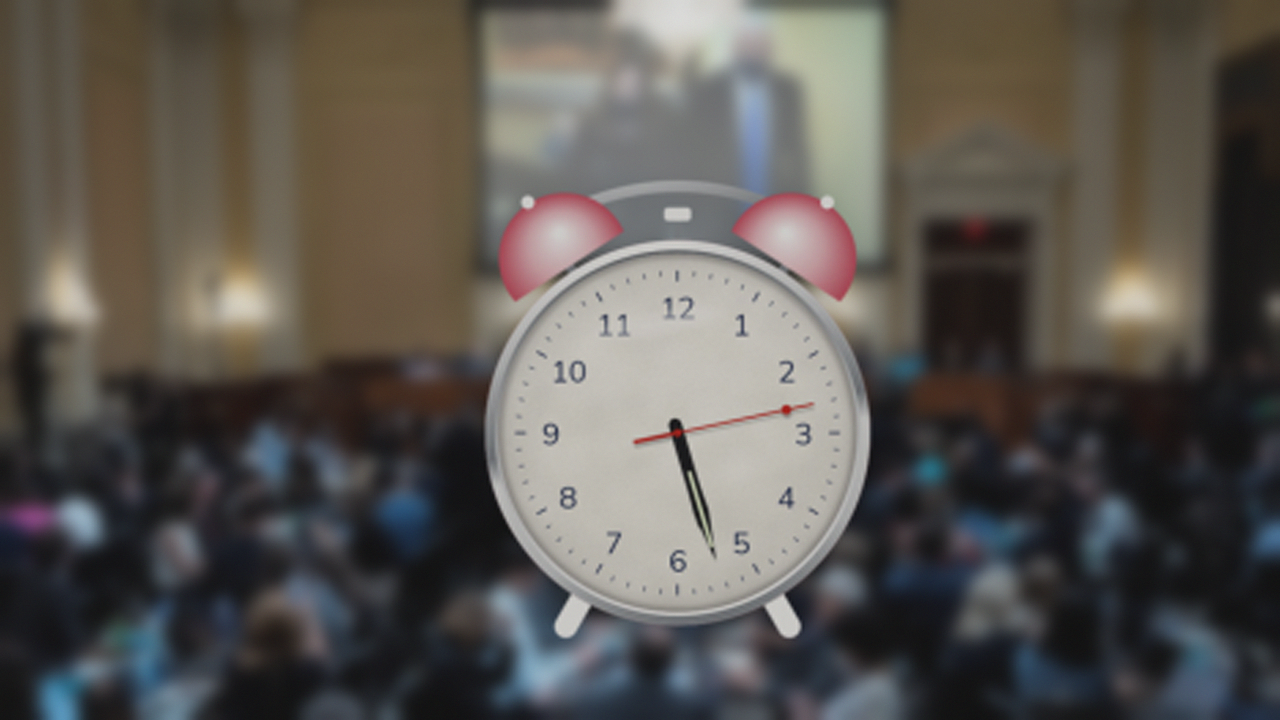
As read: 5:27:13
